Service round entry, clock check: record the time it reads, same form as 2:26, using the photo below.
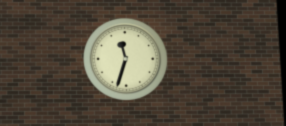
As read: 11:33
